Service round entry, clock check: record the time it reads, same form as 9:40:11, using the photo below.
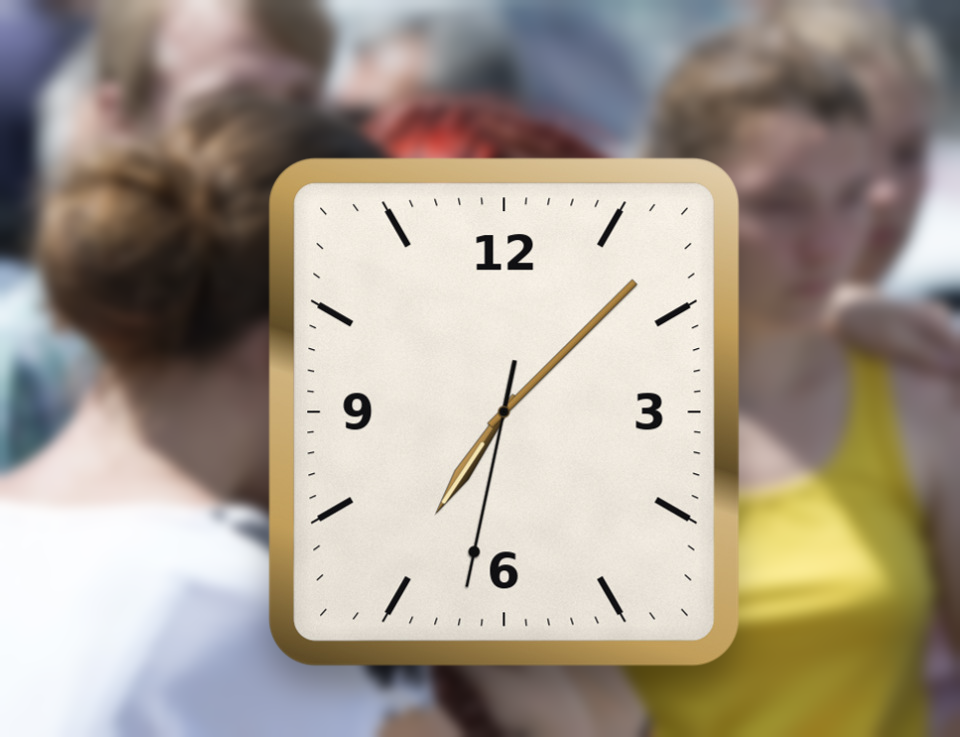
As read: 7:07:32
